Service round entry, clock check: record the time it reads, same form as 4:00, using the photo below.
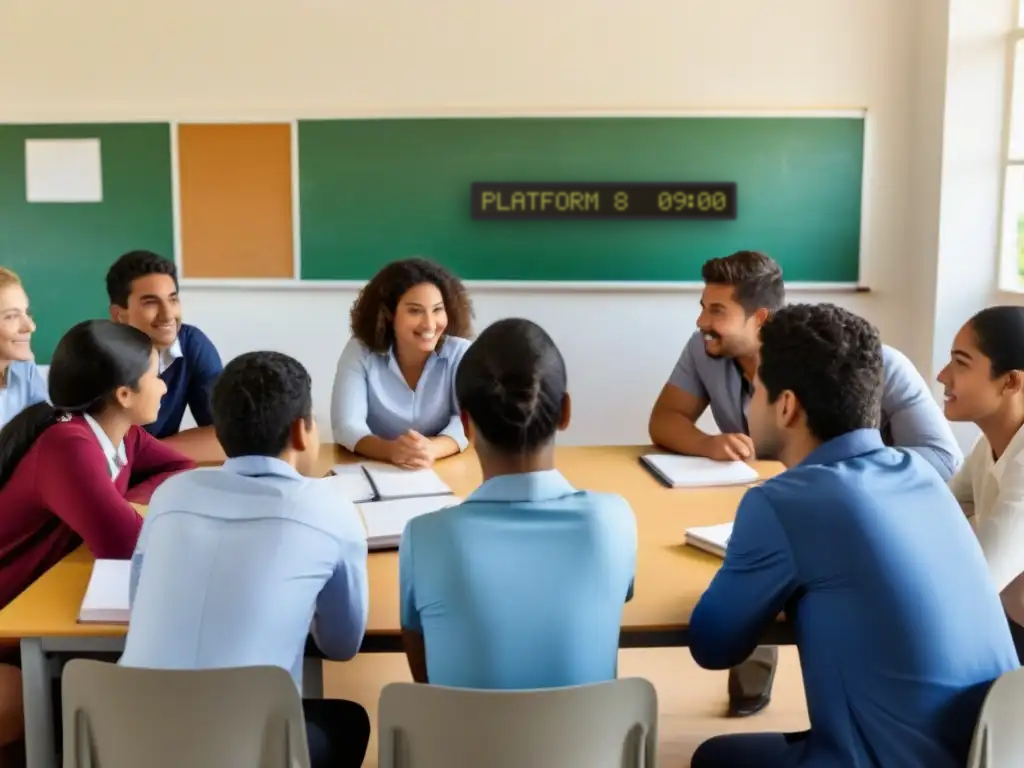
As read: 9:00
